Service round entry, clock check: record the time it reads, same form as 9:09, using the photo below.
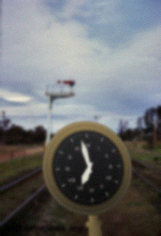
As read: 6:58
